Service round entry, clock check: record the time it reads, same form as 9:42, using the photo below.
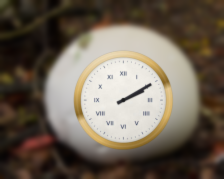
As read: 2:10
